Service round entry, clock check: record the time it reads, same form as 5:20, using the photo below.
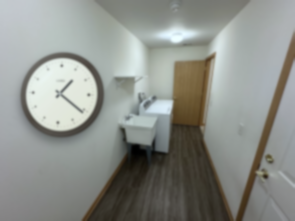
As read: 1:21
